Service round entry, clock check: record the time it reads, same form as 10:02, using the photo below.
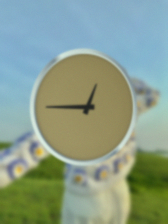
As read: 12:45
